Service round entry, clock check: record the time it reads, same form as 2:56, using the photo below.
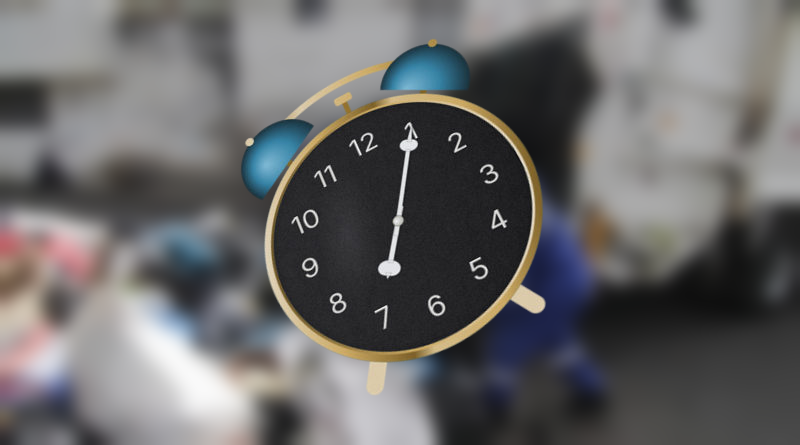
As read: 7:05
